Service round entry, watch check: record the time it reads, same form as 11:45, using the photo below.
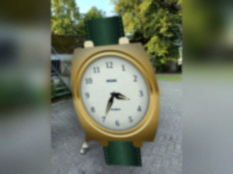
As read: 3:35
